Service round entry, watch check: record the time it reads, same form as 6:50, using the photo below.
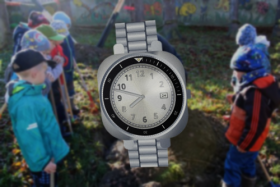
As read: 7:48
